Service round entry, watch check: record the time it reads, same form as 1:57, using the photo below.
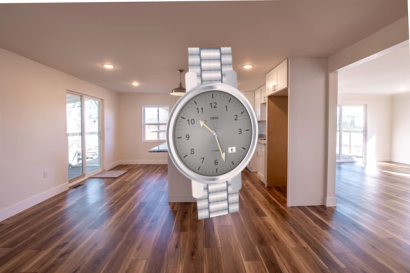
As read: 10:27
